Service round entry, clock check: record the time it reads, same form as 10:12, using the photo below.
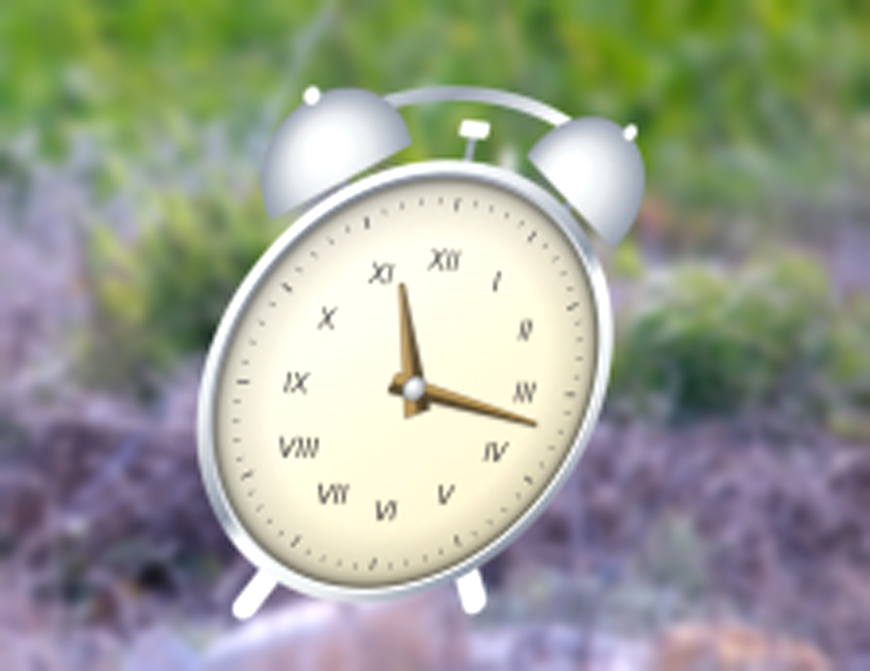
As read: 11:17
